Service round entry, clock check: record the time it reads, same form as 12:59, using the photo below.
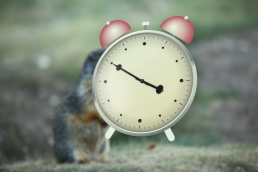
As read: 3:50
